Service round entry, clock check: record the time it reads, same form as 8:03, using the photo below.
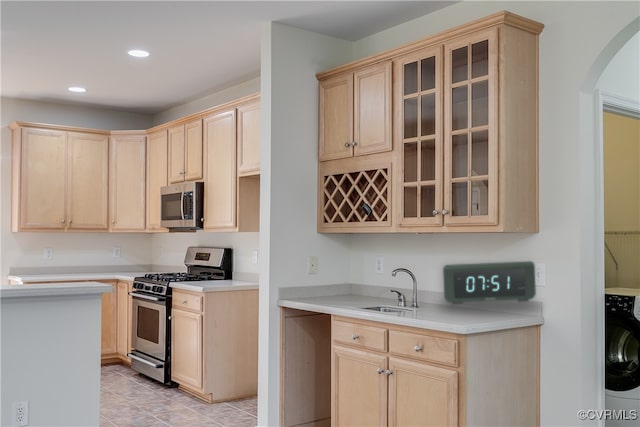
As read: 7:51
